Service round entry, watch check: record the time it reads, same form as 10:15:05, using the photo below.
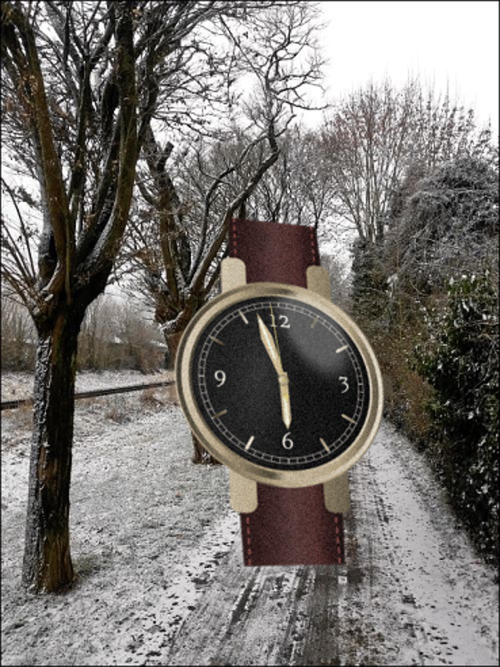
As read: 5:56:59
